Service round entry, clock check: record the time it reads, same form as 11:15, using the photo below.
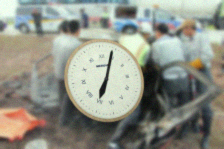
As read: 7:04
